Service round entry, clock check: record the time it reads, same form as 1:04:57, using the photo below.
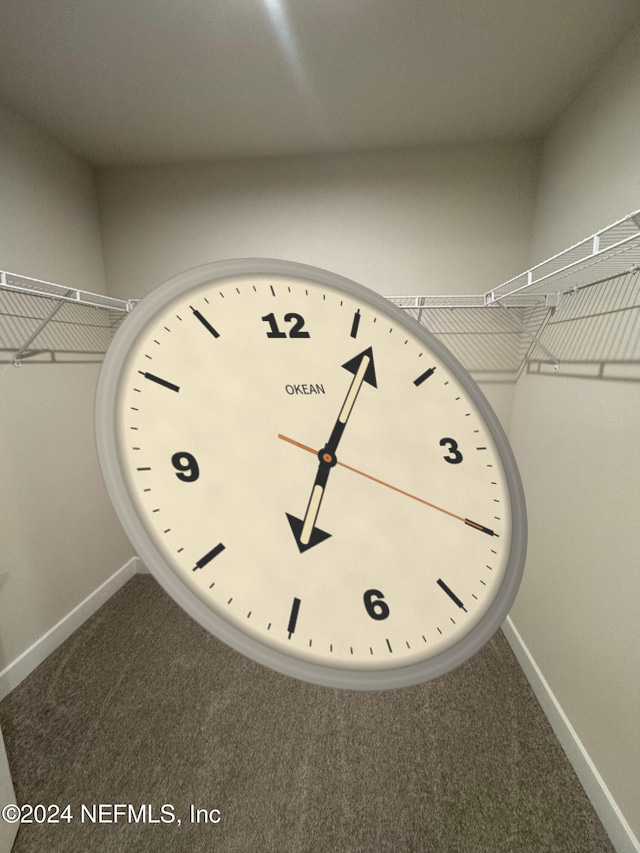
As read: 7:06:20
